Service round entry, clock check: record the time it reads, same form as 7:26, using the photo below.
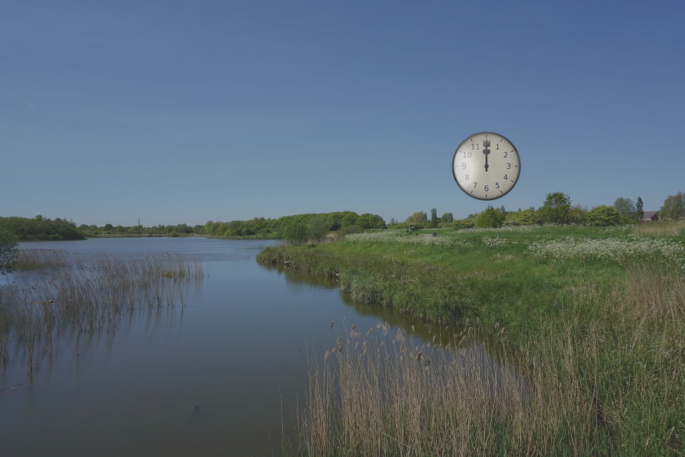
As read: 12:00
